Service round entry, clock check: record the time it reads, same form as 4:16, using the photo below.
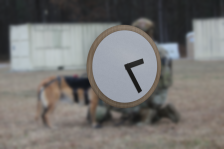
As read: 2:25
